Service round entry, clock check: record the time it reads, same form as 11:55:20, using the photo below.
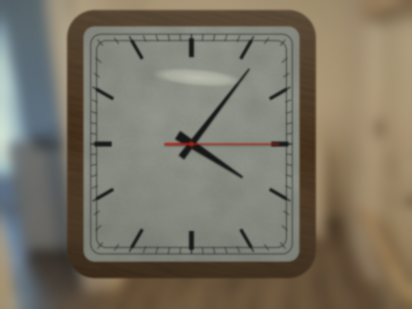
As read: 4:06:15
